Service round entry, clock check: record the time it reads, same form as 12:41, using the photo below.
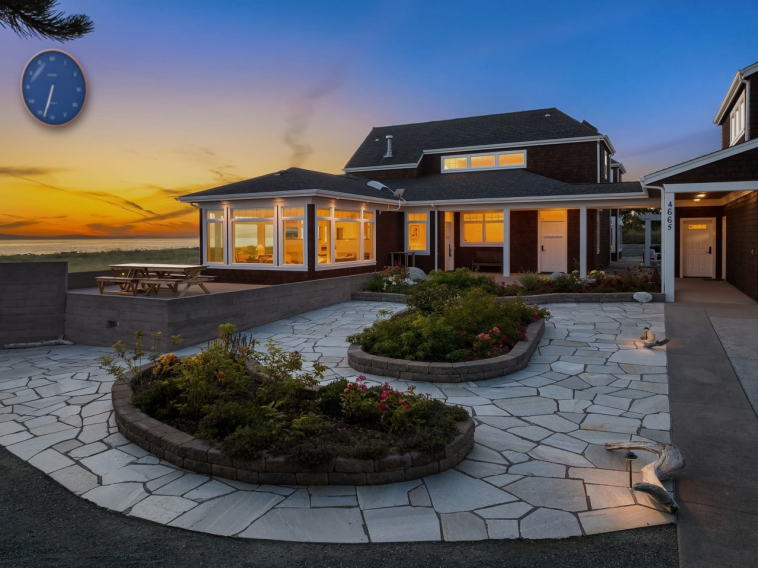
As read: 6:33
